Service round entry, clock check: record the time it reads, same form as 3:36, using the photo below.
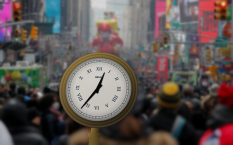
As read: 12:36
